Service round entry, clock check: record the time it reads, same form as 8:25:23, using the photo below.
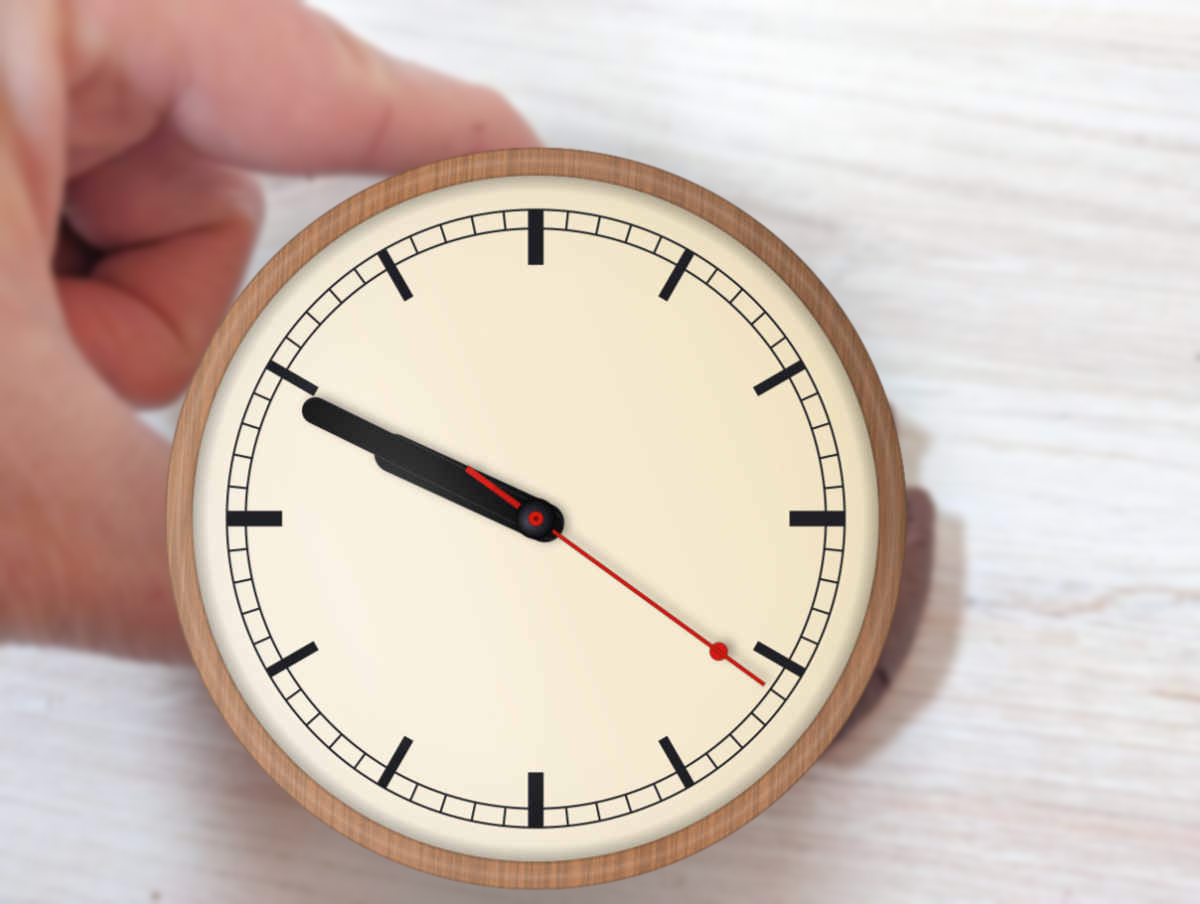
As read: 9:49:21
